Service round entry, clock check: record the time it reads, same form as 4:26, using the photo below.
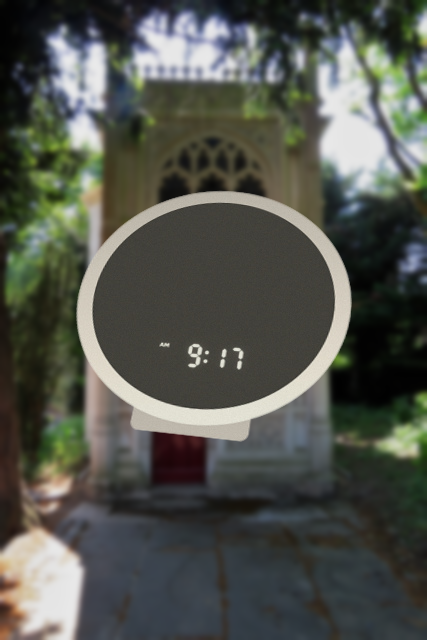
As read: 9:17
